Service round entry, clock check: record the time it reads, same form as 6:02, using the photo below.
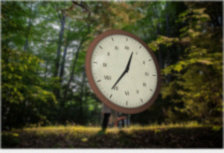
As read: 12:36
